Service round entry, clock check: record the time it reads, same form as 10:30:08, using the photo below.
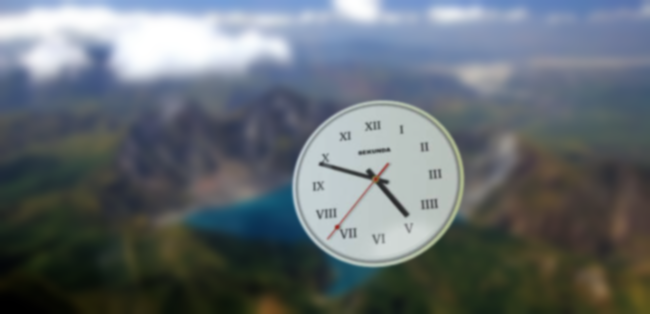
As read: 4:48:37
